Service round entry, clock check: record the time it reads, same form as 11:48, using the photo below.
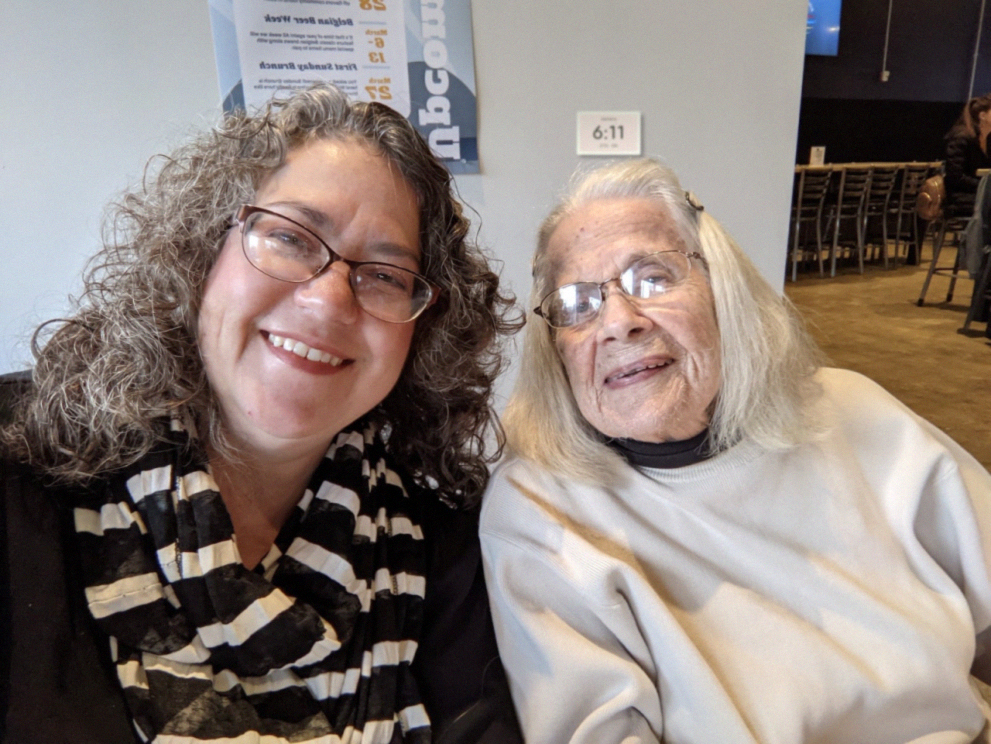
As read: 6:11
